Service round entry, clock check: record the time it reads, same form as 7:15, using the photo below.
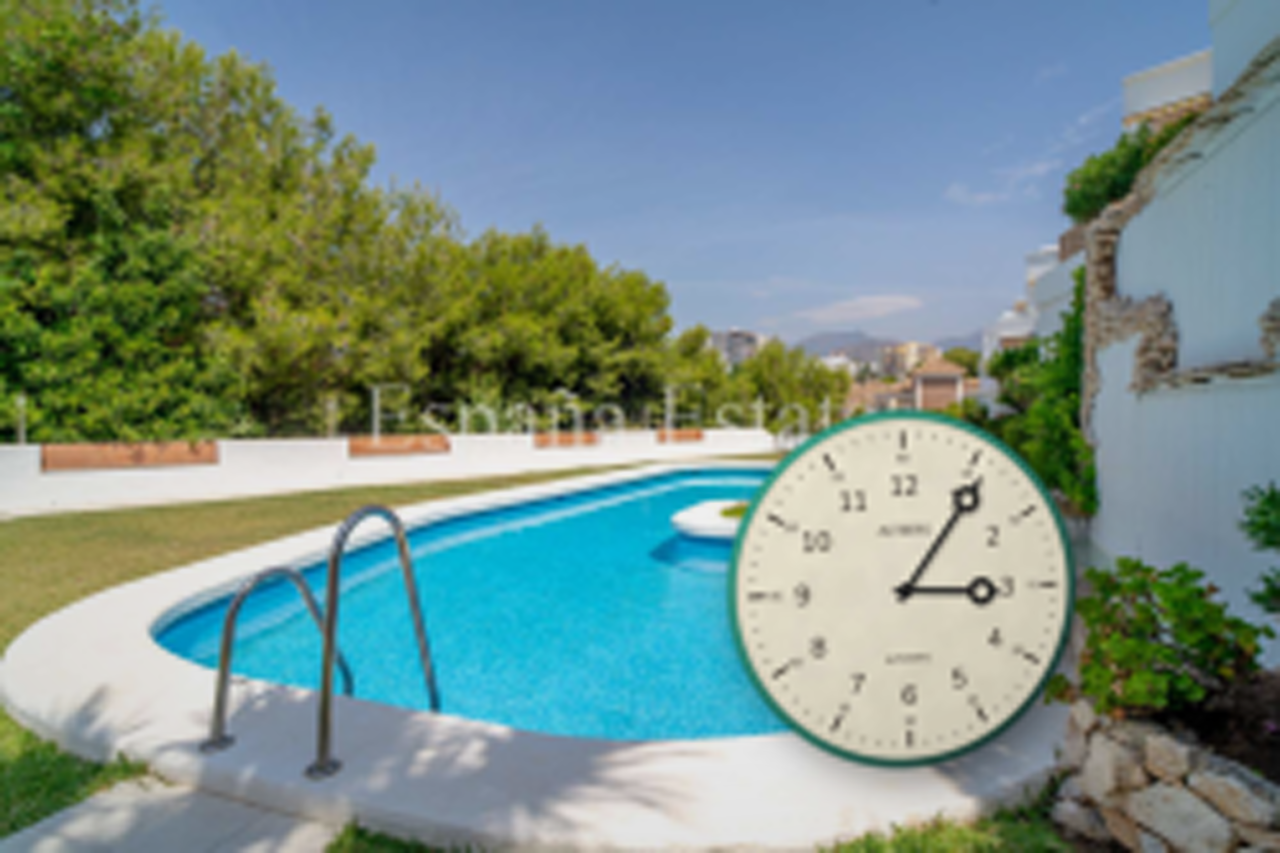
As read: 3:06
